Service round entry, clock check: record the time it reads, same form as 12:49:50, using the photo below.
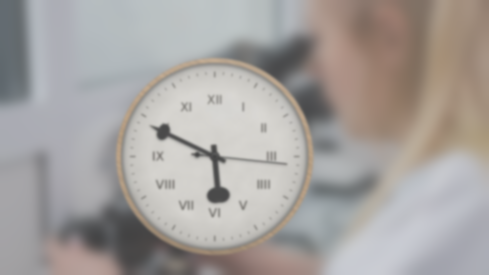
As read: 5:49:16
